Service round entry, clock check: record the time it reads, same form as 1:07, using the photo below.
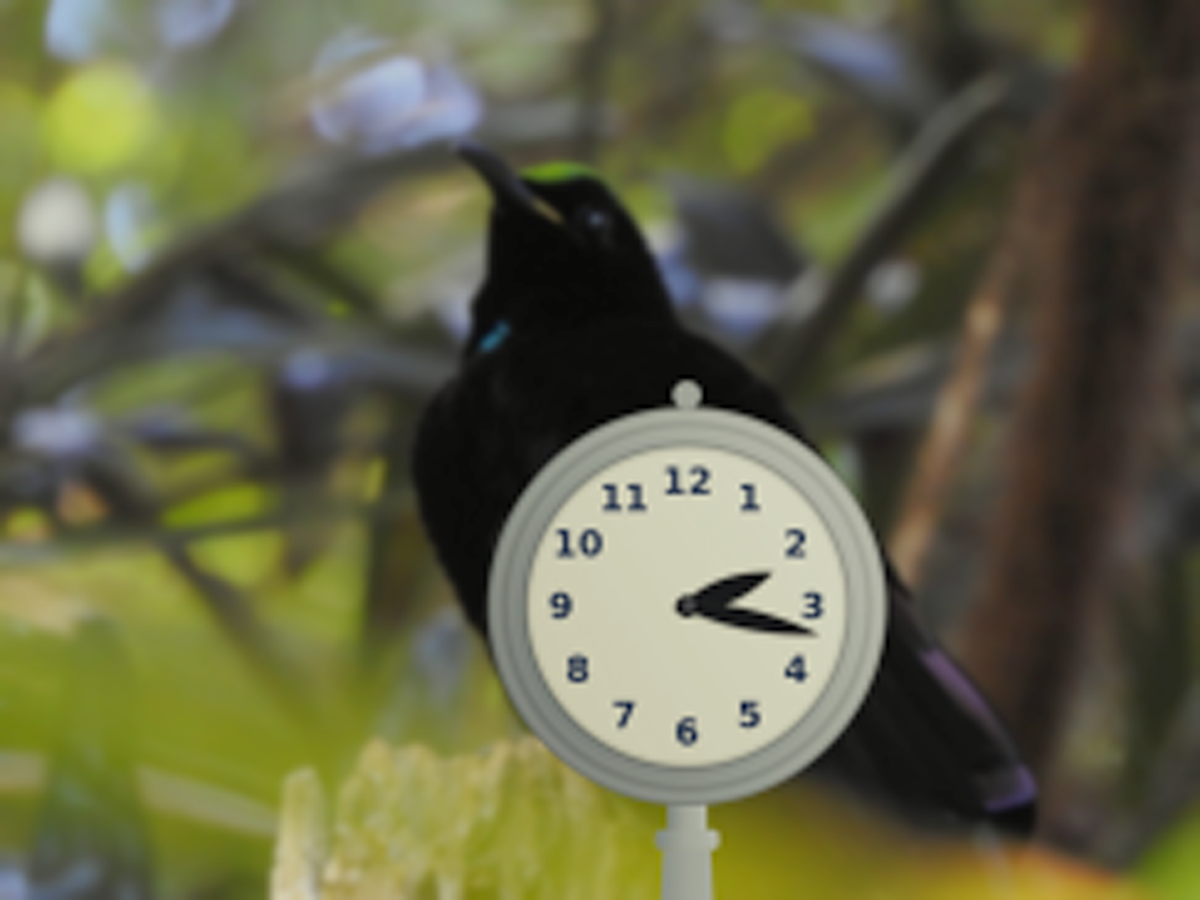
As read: 2:17
